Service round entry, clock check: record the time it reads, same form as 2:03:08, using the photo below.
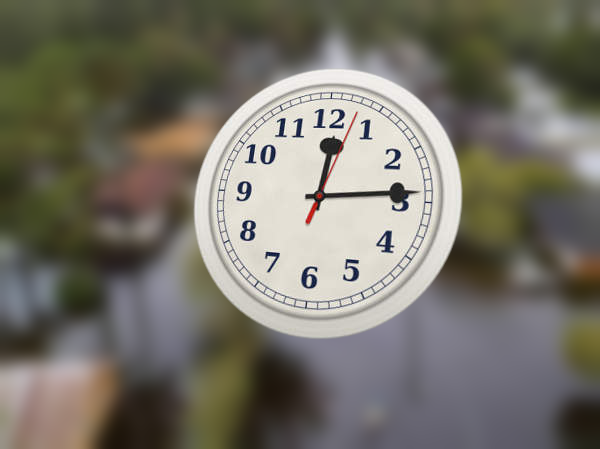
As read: 12:14:03
